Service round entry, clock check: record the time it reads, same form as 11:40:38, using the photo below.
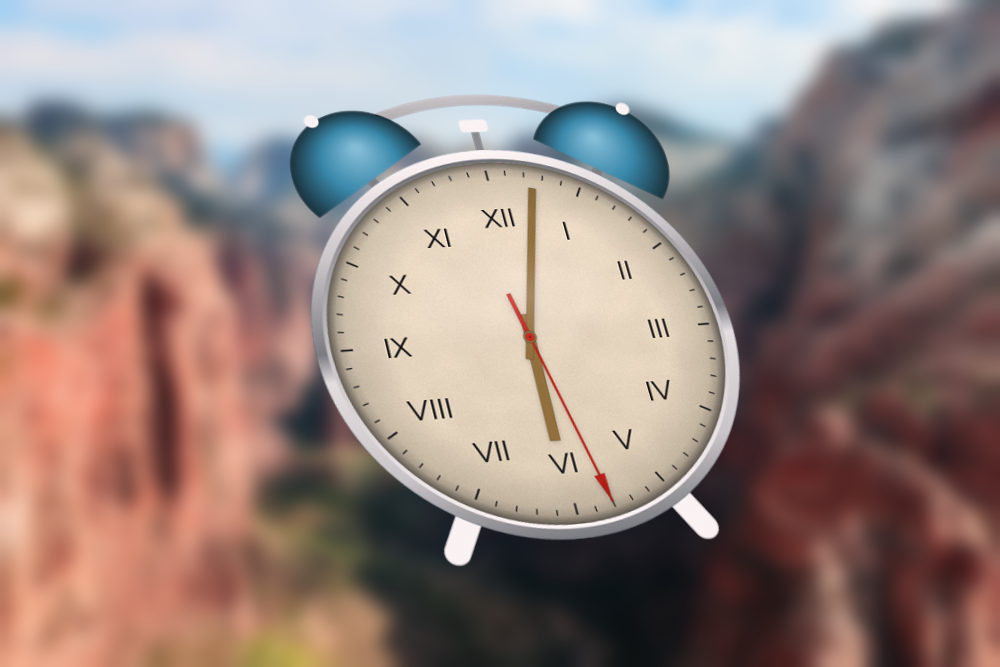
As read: 6:02:28
